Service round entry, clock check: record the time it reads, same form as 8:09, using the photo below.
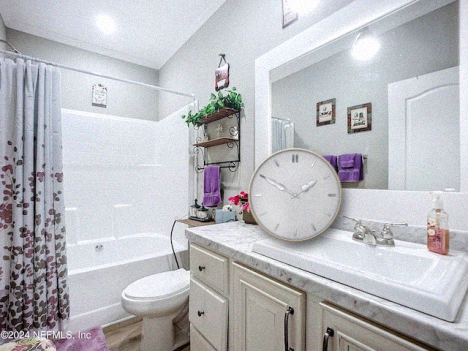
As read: 1:50
